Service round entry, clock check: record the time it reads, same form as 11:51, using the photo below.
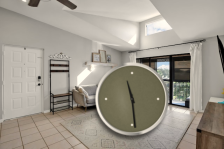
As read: 11:29
